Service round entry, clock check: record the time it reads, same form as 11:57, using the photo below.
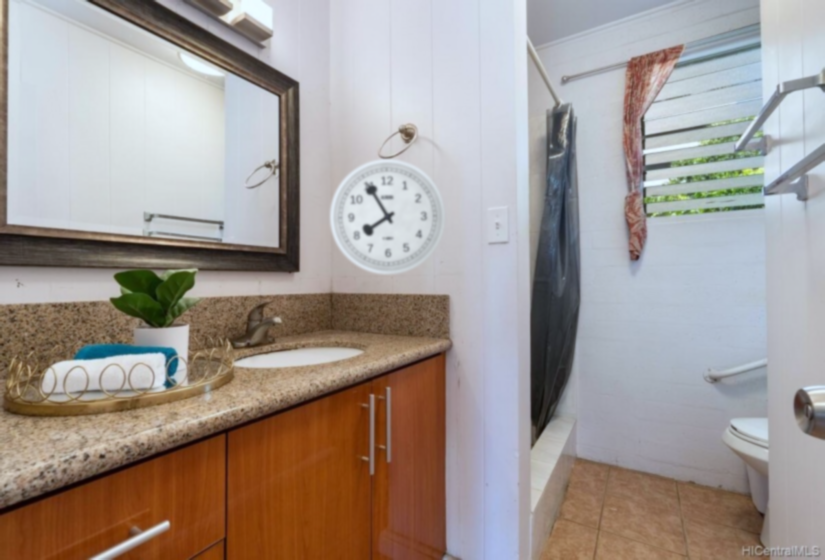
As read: 7:55
